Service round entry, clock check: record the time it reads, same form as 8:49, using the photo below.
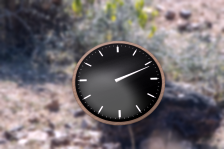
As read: 2:11
